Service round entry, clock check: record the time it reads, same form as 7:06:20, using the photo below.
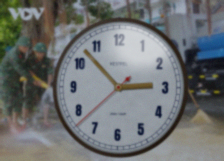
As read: 2:52:38
